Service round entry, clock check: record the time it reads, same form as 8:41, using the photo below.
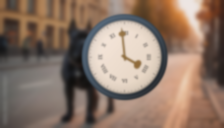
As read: 3:59
